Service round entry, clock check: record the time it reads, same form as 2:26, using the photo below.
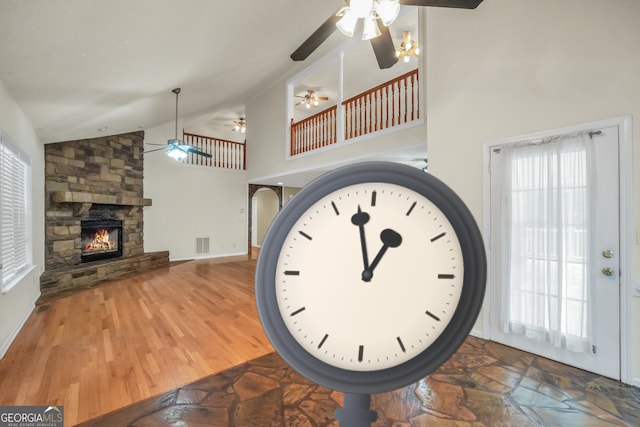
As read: 12:58
